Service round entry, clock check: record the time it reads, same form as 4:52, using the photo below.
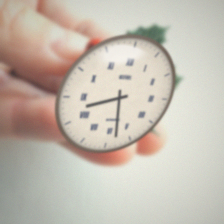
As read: 8:28
